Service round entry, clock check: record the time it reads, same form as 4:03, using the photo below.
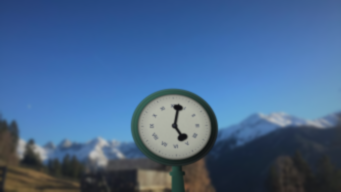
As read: 5:02
